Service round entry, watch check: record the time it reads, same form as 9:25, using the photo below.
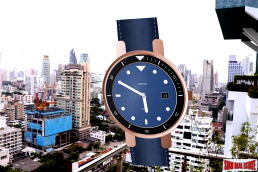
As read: 5:50
